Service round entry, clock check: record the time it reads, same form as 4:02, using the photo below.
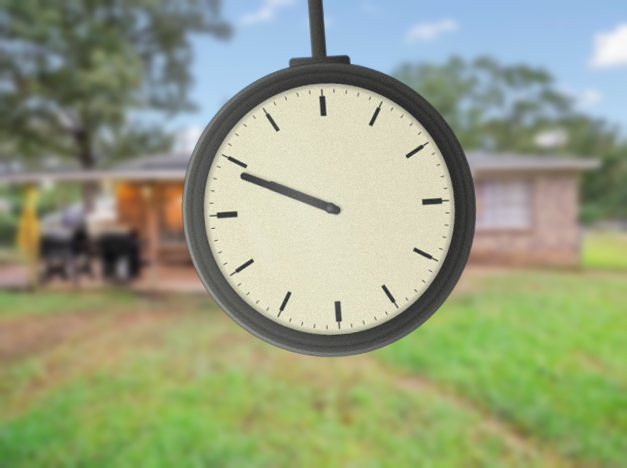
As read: 9:49
